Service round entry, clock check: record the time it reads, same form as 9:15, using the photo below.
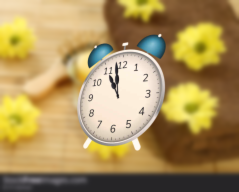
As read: 10:58
